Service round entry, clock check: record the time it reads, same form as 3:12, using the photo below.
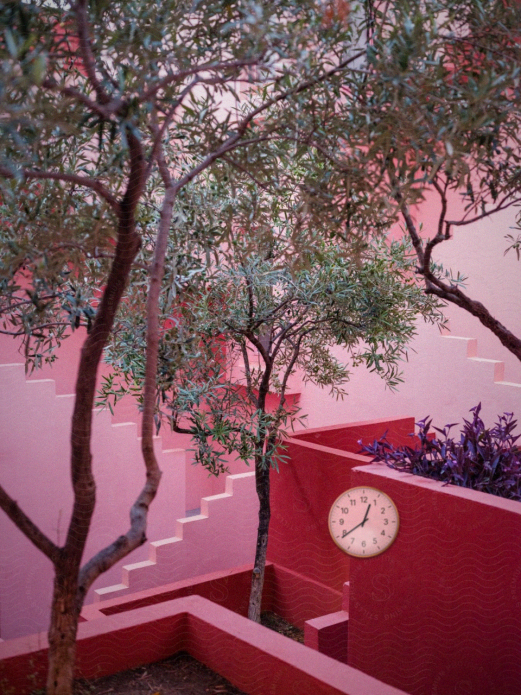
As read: 12:39
